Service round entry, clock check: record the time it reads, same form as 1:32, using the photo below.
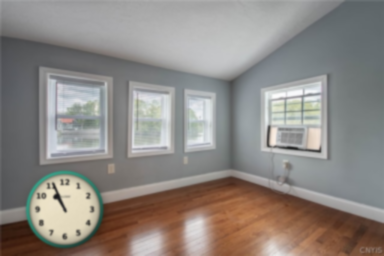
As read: 10:56
